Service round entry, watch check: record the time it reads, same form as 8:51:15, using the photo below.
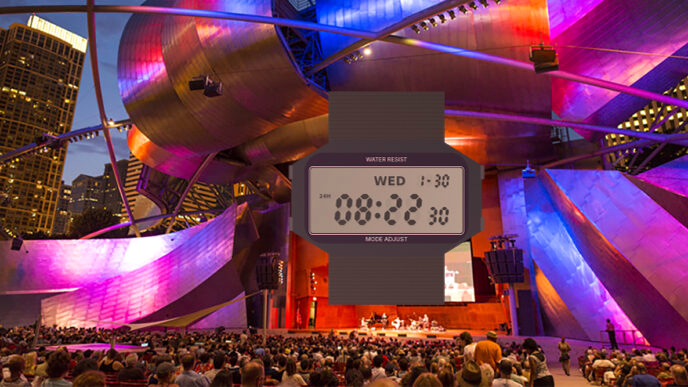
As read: 8:22:30
